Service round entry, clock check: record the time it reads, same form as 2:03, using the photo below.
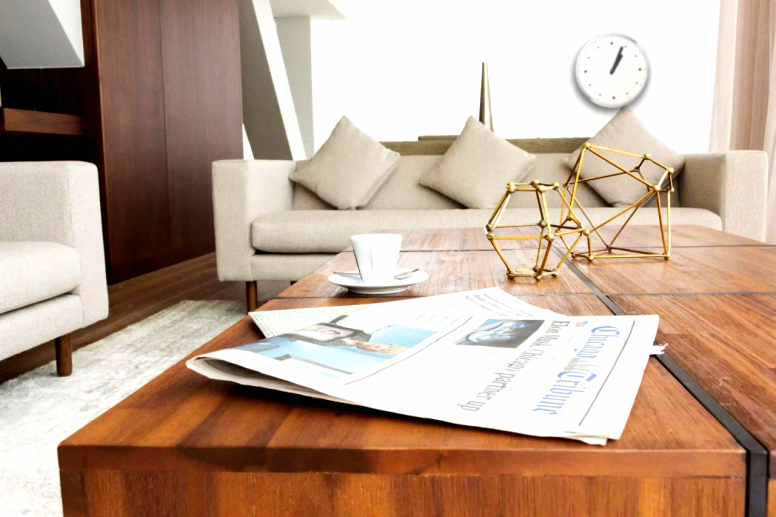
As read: 1:04
